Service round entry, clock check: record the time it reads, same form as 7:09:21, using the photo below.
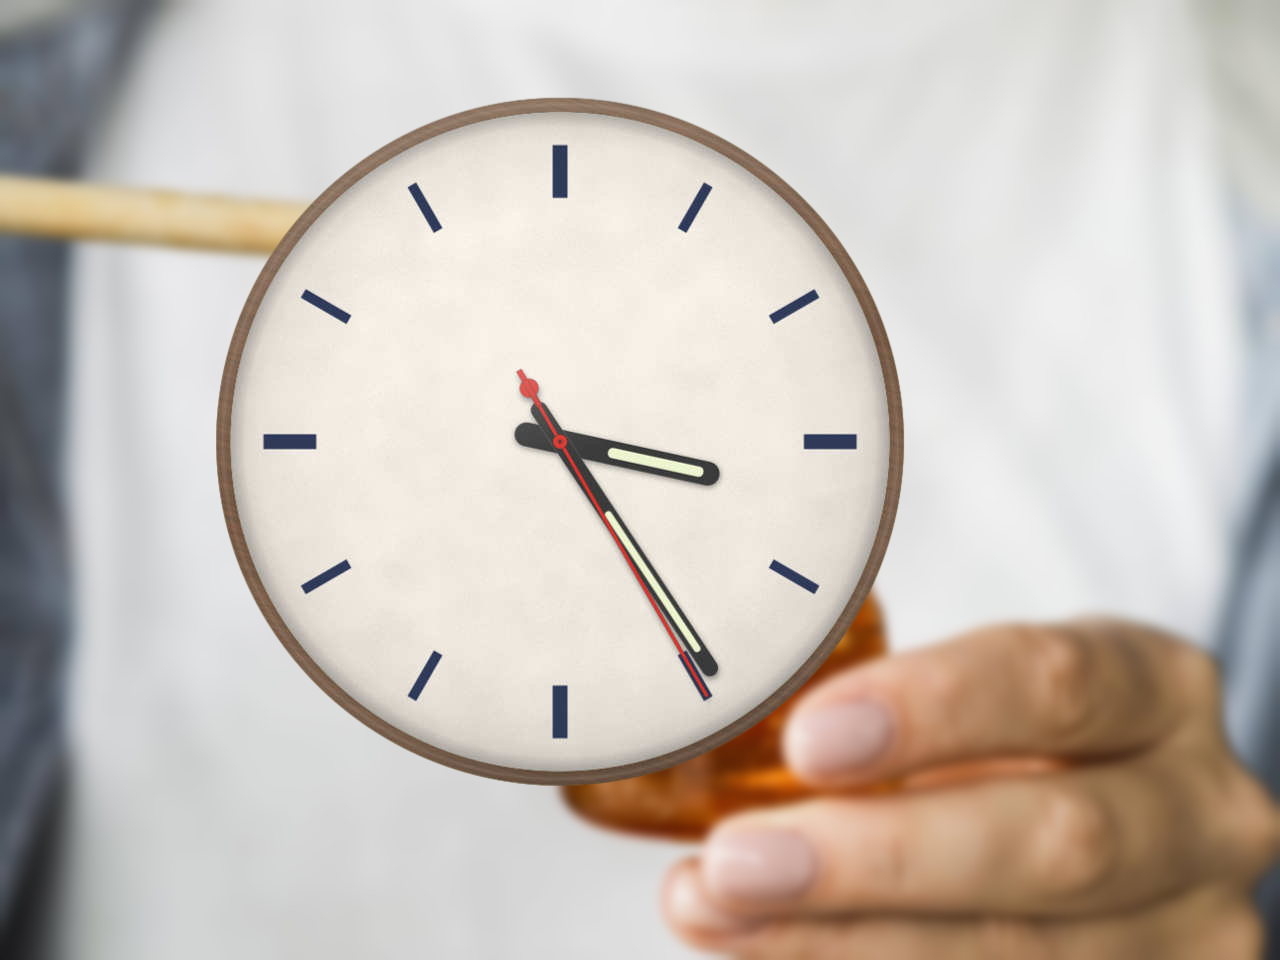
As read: 3:24:25
